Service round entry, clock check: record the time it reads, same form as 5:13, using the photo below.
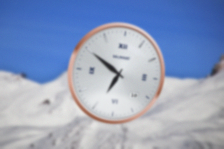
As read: 6:50
